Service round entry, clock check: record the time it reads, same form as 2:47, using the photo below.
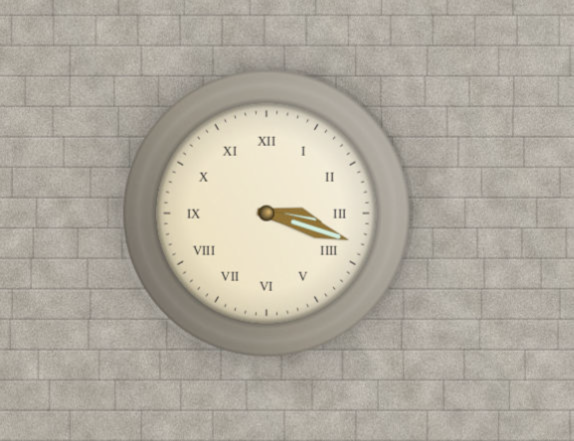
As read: 3:18
